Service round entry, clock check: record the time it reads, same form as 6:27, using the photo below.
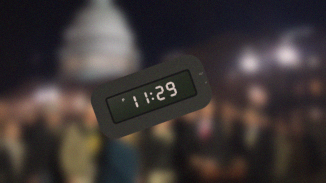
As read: 11:29
